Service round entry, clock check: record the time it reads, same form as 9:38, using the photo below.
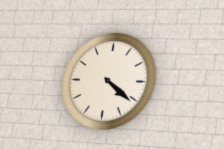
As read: 4:21
